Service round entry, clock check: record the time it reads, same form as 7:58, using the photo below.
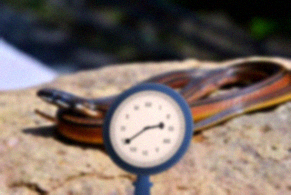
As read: 2:39
